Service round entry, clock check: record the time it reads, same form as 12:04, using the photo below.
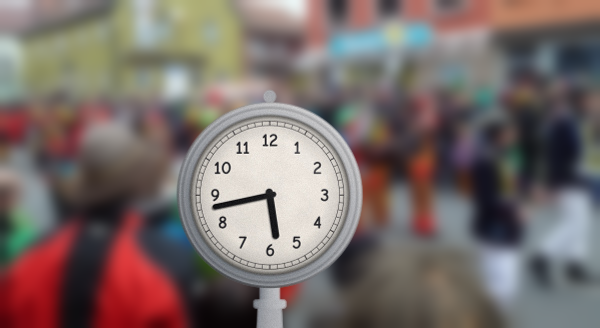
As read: 5:43
